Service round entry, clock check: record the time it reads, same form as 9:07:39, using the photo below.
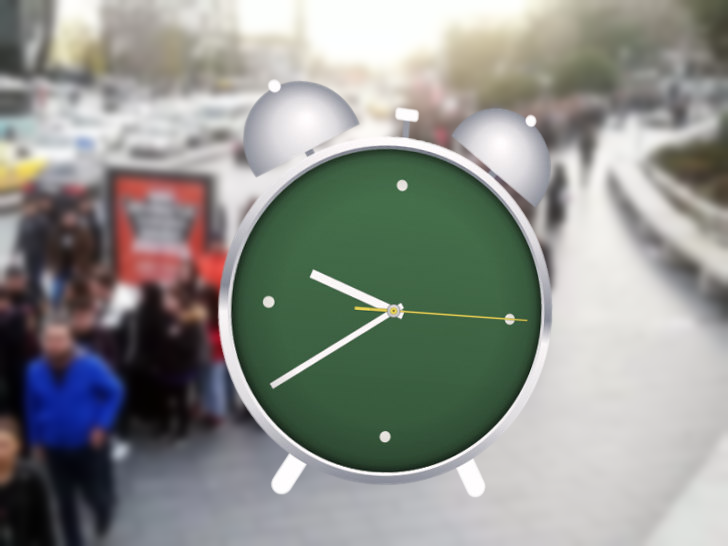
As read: 9:39:15
